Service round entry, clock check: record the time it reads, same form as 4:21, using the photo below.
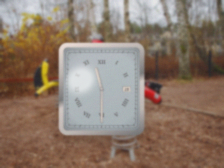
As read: 11:30
